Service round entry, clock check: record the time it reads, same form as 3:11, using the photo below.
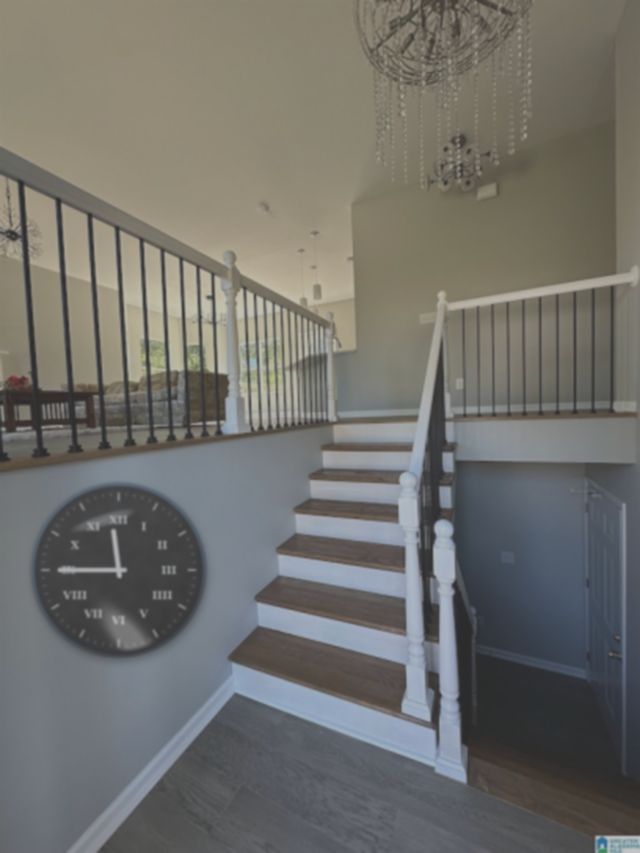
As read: 11:45
